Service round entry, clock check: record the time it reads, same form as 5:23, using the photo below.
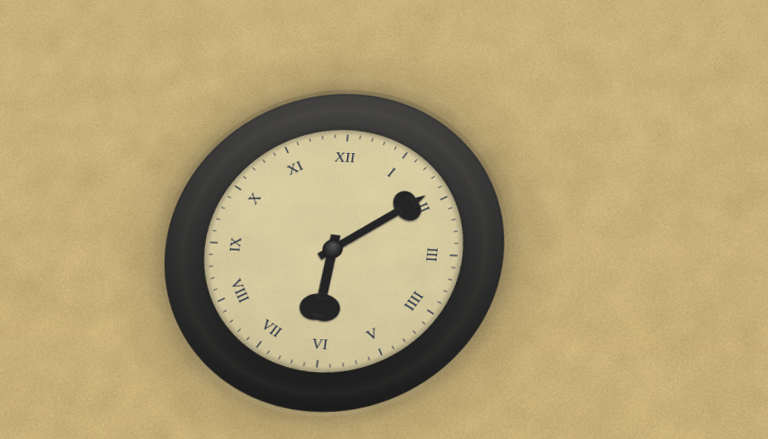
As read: 6:09
